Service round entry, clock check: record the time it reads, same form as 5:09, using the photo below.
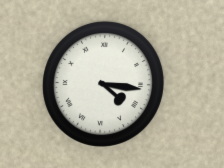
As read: 4:16
